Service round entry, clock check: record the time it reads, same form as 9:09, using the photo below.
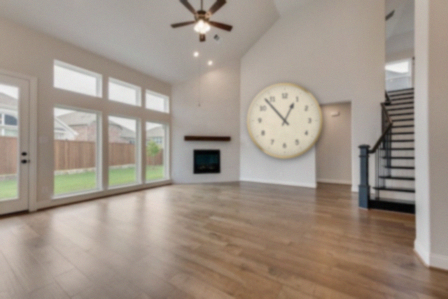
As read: 12:53
